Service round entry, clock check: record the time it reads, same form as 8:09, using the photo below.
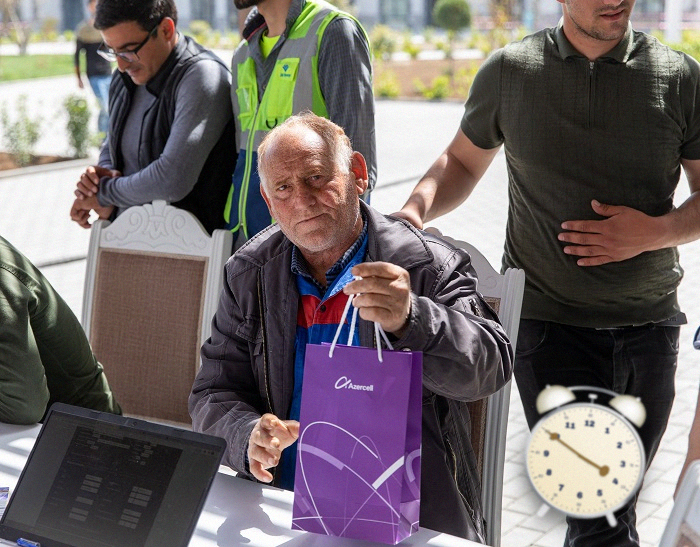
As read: 3:50
